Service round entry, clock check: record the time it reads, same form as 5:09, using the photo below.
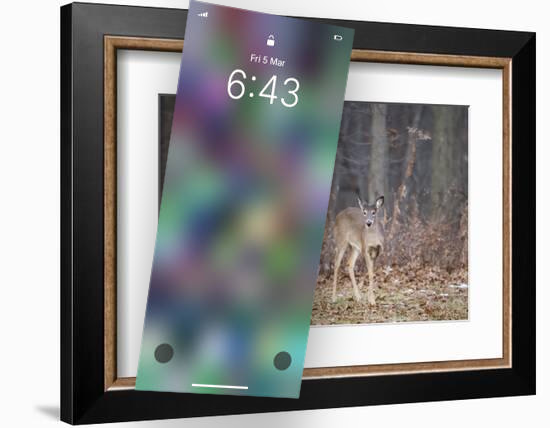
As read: 6:43
